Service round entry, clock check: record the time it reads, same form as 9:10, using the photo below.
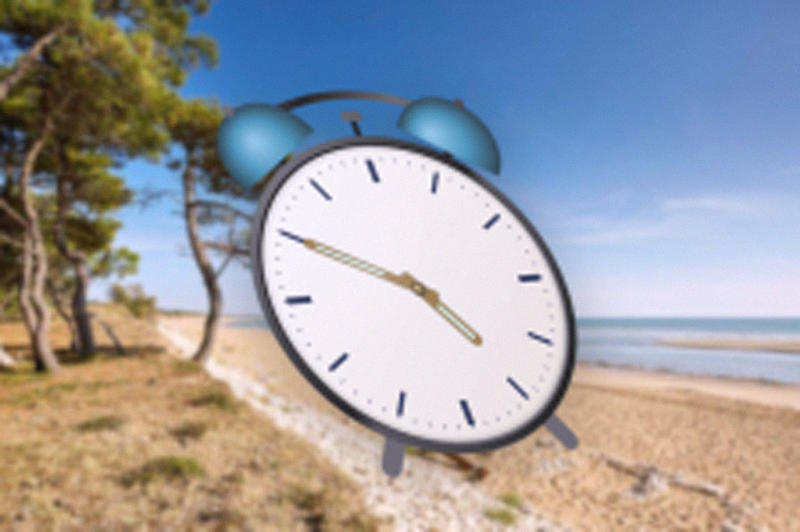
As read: 4:50
